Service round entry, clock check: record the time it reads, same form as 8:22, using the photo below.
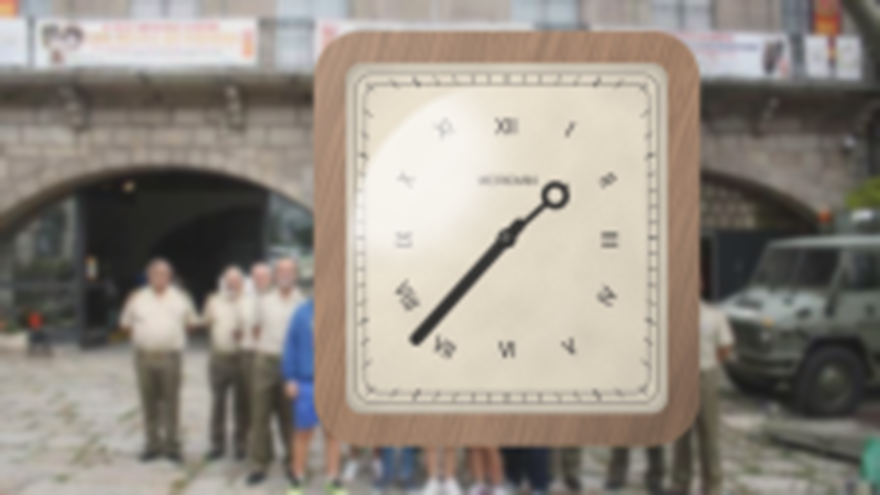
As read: 1:37
